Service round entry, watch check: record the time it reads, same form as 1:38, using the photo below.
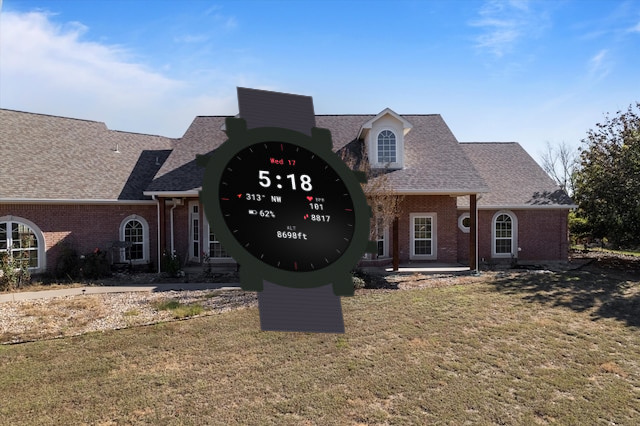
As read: 5:18
